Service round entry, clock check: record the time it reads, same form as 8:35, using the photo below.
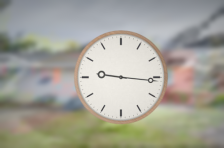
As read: 9:16
